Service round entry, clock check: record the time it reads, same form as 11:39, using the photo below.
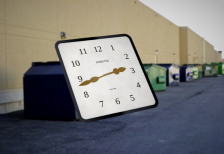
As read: 2:43
